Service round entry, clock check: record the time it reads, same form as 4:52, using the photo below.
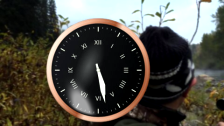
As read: 5:28
